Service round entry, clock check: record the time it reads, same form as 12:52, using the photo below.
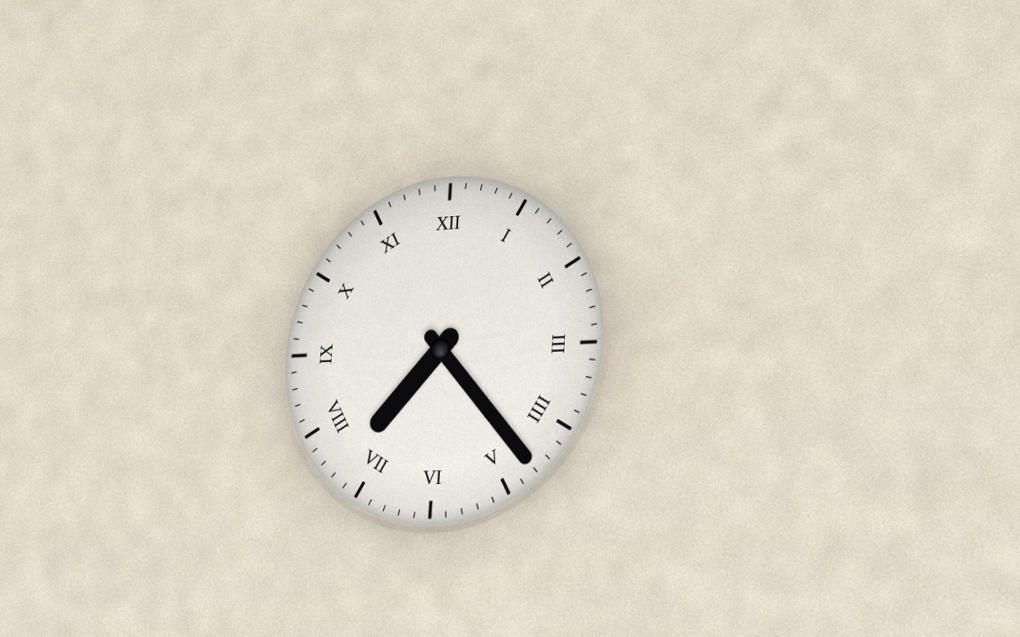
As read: 7:23
